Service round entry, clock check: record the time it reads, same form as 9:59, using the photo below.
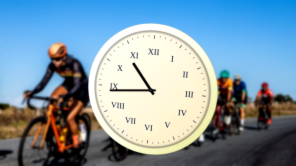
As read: 10:44
